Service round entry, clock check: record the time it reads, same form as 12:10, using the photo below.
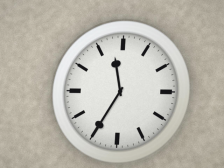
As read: 11:35
